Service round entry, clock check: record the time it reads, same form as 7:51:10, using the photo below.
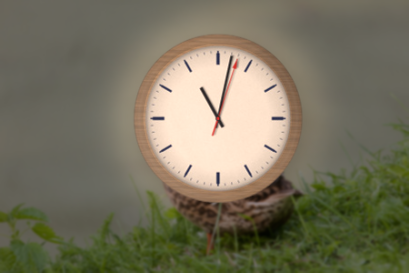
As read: 11:02:03
